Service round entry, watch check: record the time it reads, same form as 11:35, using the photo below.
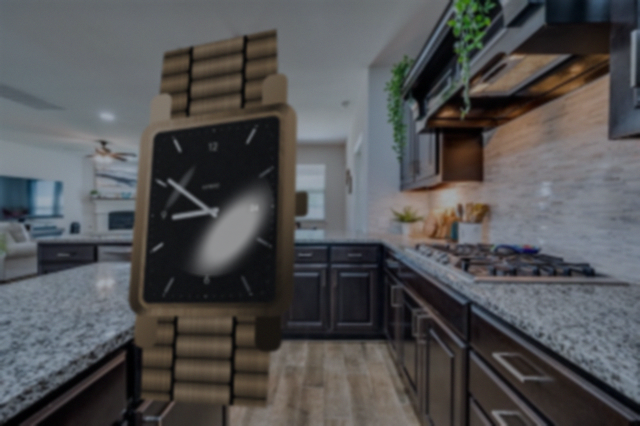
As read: 8:51
